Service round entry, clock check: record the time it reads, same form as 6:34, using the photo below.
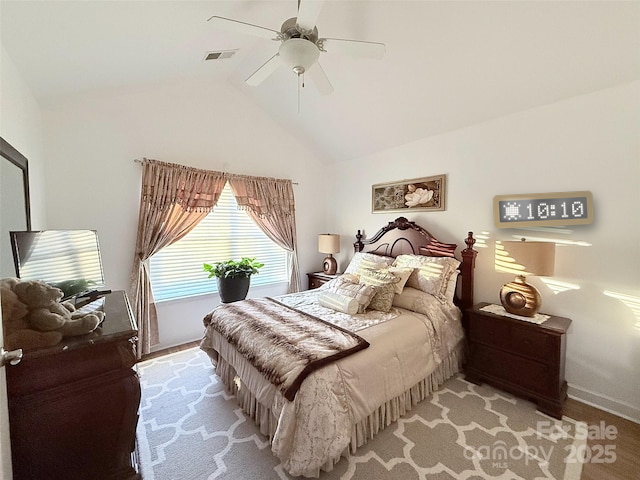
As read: 10:10
